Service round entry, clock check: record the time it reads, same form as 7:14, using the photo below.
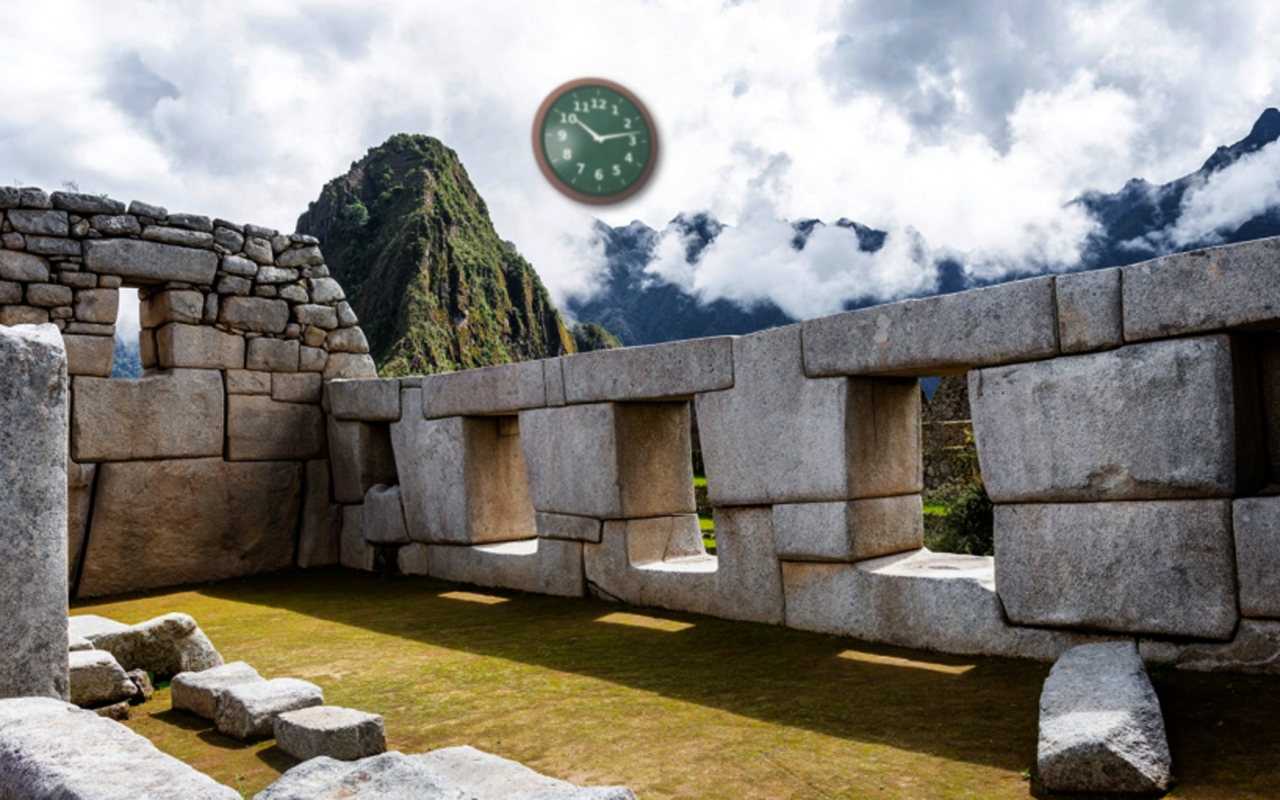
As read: 10:13
